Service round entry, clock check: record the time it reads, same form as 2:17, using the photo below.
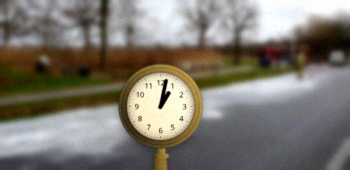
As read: 1:02
